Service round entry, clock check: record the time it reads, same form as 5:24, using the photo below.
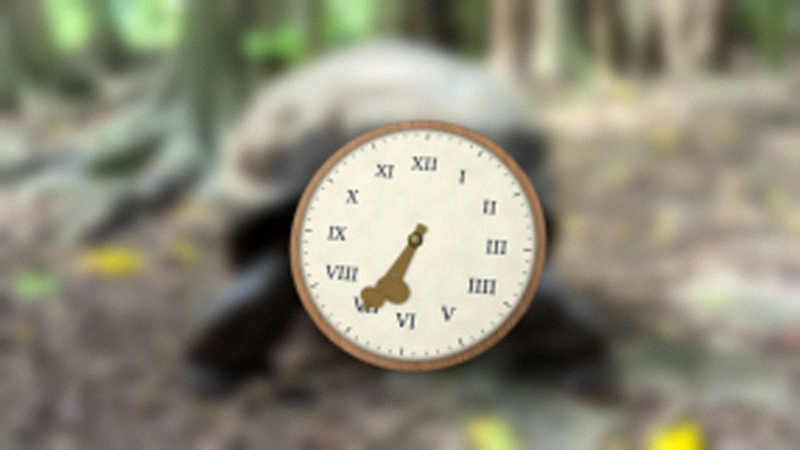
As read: 6:35
